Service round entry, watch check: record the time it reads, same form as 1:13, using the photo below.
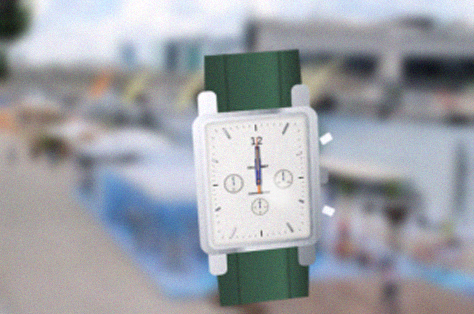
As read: 12:00
